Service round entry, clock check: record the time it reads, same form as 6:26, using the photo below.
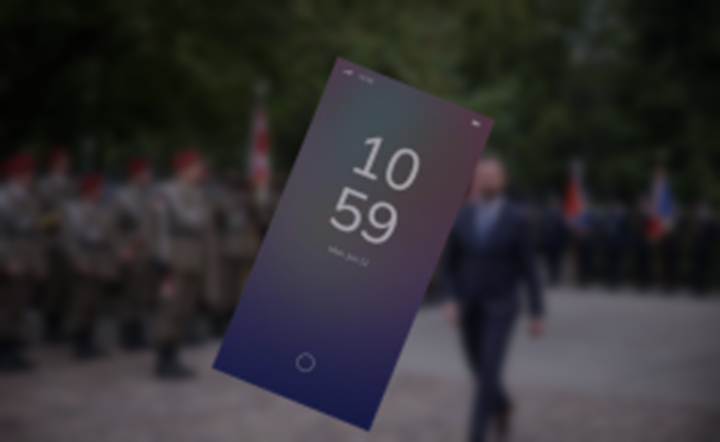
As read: 10:59
